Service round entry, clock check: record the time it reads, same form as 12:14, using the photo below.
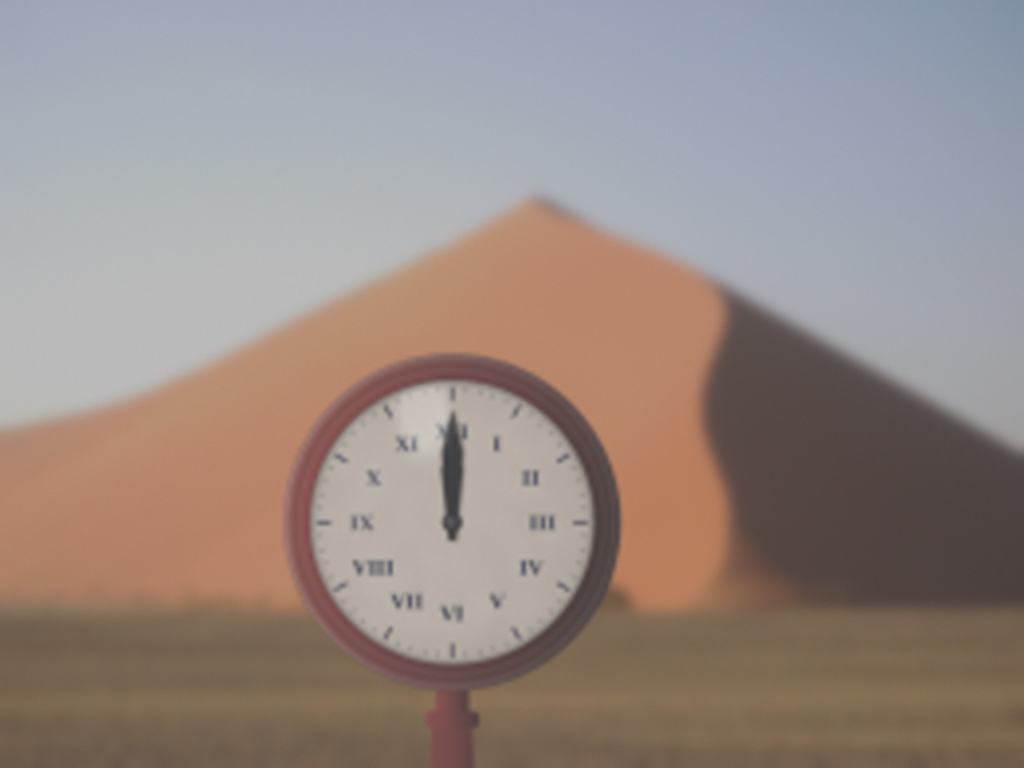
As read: 12:00
